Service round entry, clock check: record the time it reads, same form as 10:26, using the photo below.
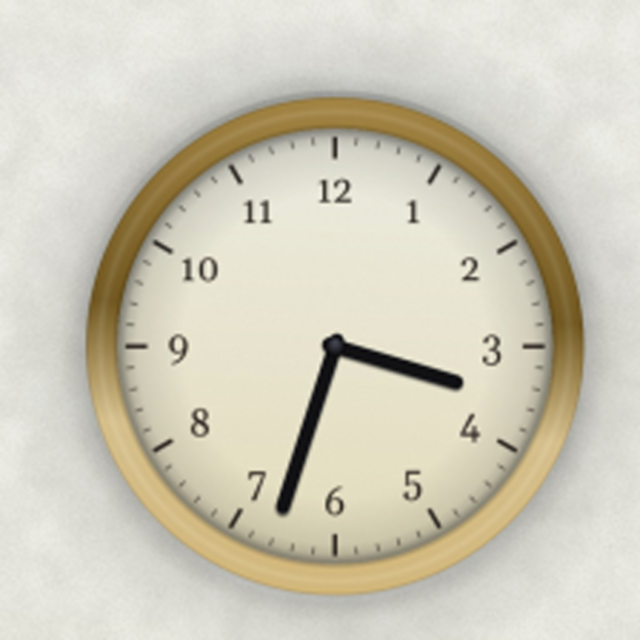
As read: 3:33
